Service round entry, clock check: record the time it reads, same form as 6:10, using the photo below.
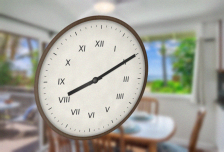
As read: 8:10
